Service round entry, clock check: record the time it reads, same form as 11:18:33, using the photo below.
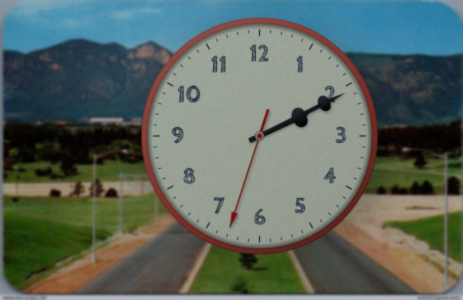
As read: 2:10:33
